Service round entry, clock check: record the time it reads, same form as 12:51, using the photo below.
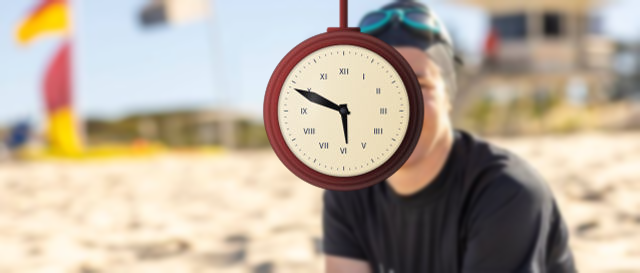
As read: 5:49
